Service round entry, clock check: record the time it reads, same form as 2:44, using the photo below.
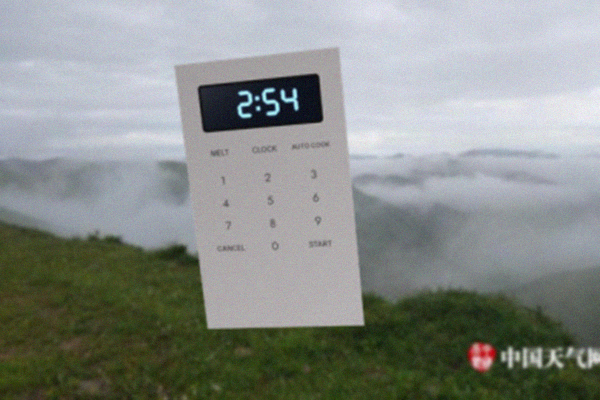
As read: 2:54
